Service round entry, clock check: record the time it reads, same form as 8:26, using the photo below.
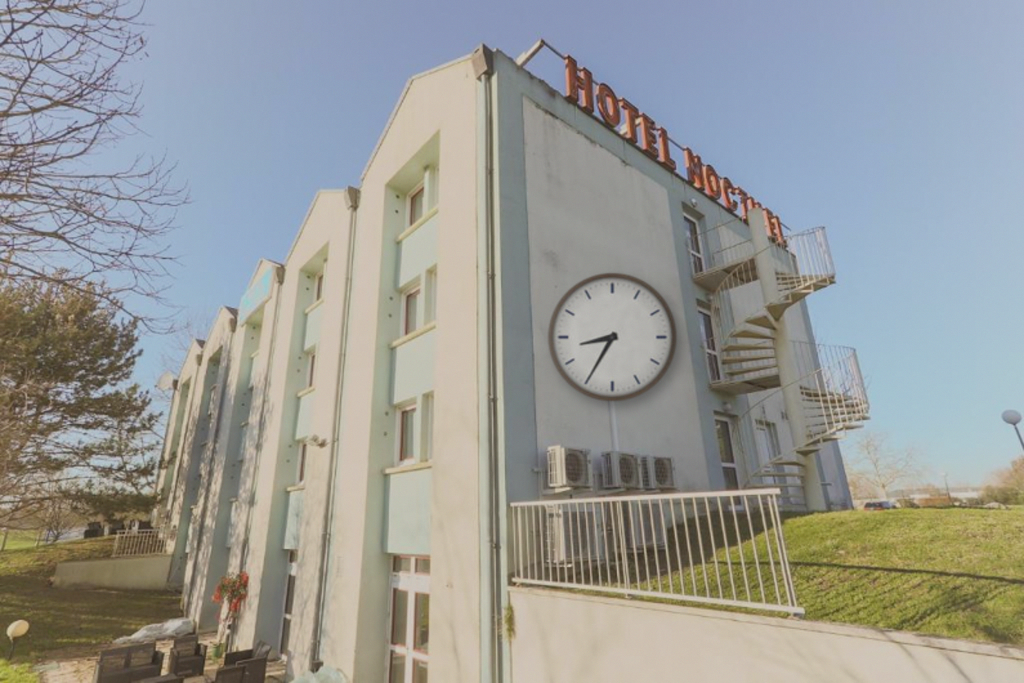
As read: 8:35
